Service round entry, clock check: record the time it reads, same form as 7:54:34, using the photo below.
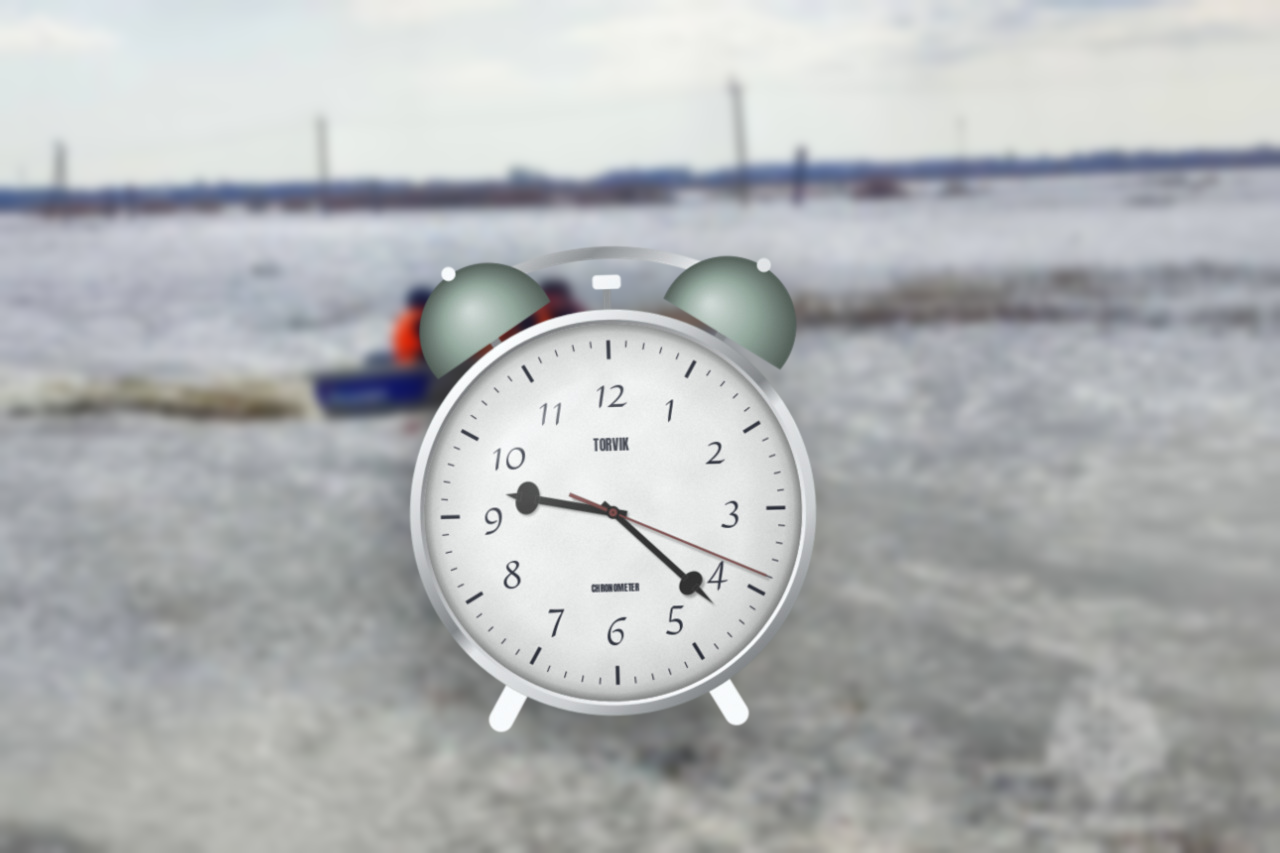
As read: 9:22:19
